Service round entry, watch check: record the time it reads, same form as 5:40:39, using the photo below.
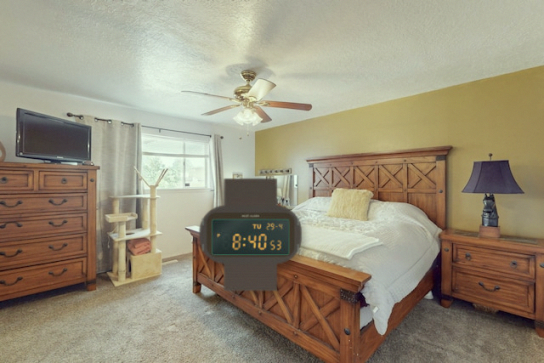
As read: 8:40:53
